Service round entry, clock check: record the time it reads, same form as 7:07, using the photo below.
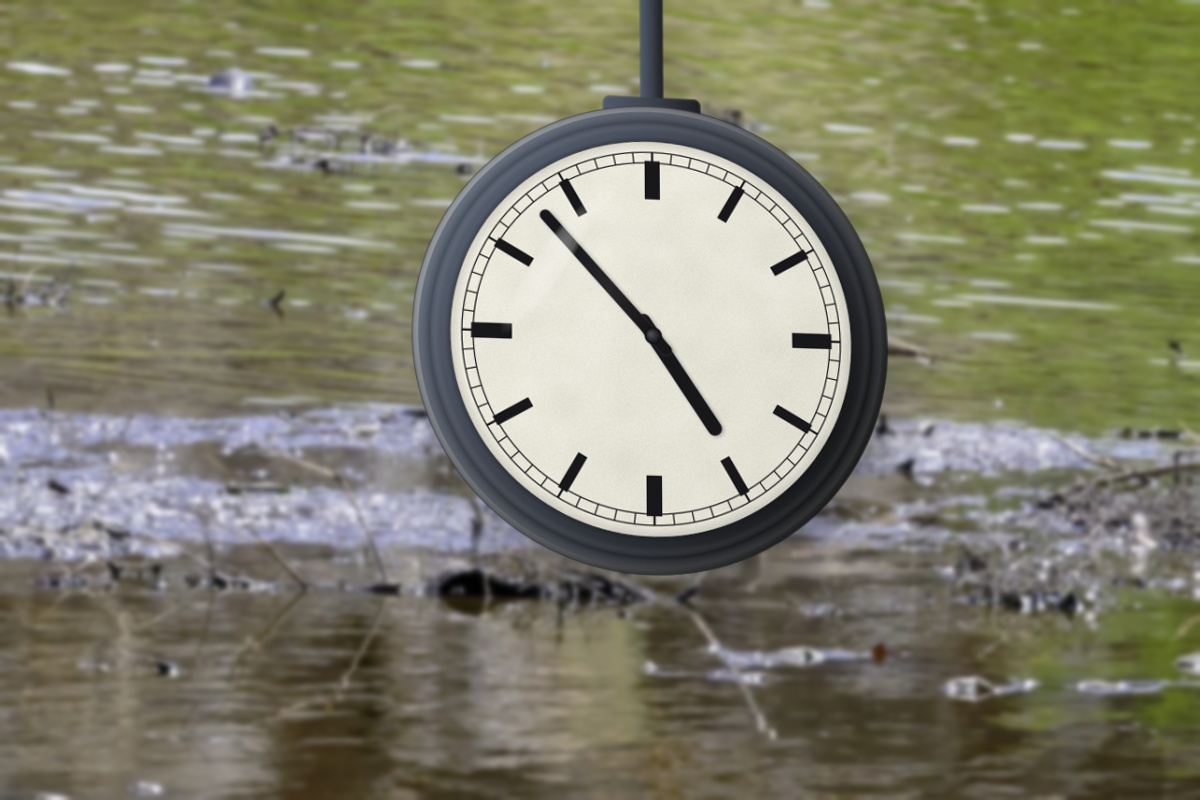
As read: 4:53
